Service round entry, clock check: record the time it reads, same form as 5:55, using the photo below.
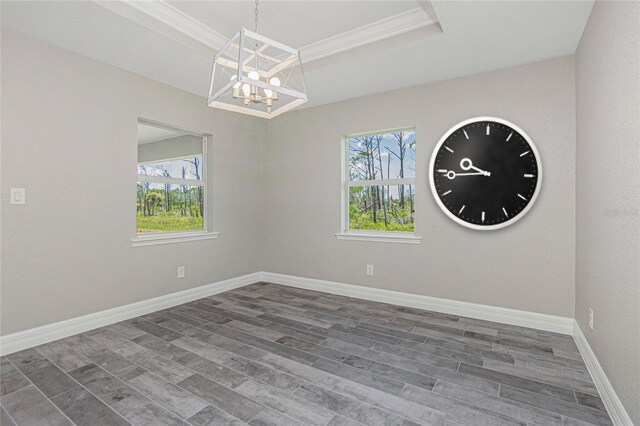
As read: 9:44
